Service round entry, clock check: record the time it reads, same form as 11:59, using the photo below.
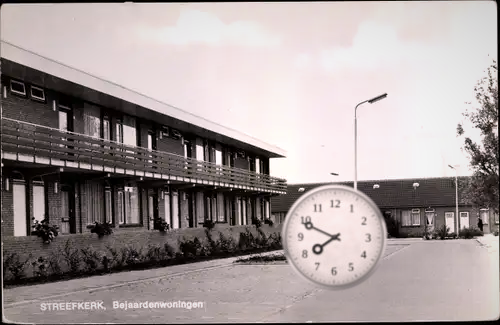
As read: 7:49
